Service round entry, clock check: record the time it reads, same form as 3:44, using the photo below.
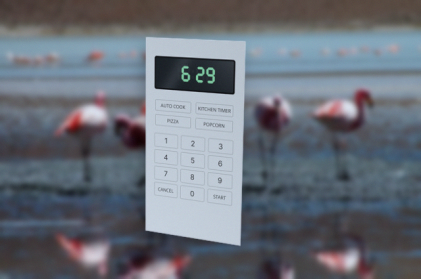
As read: 6:29
